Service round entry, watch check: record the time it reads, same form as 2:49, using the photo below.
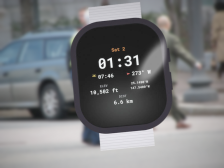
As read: 1:31
